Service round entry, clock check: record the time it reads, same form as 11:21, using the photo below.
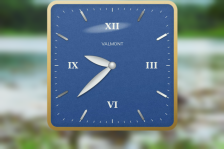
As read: 9:38
